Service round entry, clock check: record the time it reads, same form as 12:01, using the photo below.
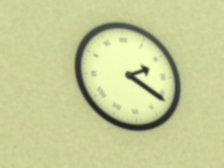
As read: 2:21
